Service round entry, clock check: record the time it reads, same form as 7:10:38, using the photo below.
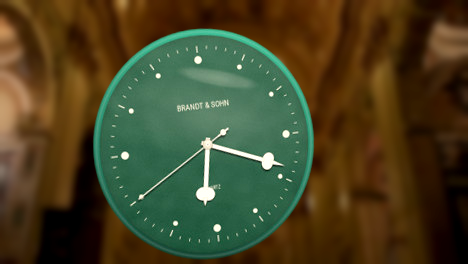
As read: 6:18:40
